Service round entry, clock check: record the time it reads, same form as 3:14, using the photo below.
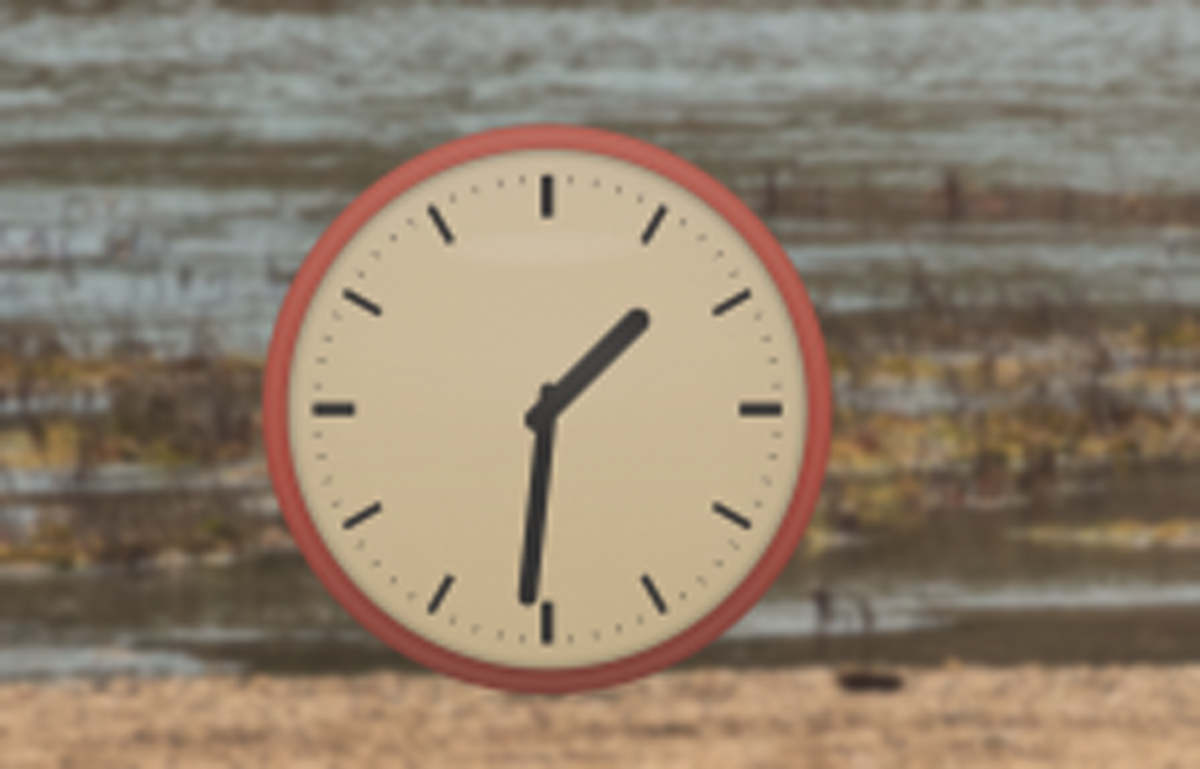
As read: 1:31
